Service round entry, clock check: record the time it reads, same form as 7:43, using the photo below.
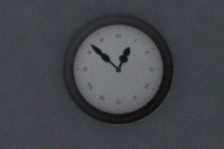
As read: 12:52
